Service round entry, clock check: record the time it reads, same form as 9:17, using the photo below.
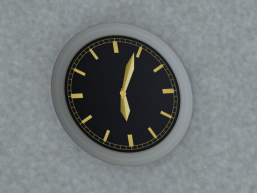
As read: 6:04
